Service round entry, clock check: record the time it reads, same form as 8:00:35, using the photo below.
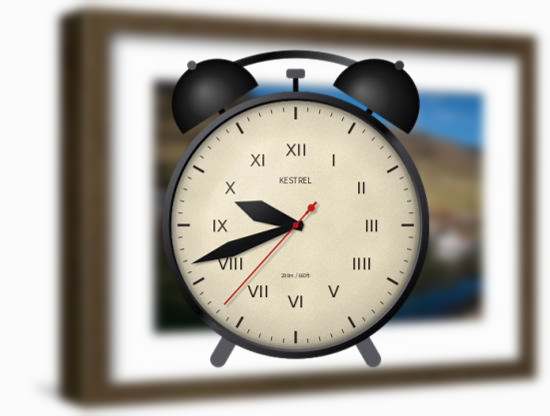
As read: 9:41:37
